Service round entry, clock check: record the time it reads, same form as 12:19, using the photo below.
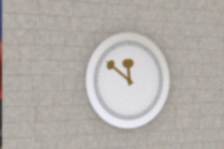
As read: 11:51
